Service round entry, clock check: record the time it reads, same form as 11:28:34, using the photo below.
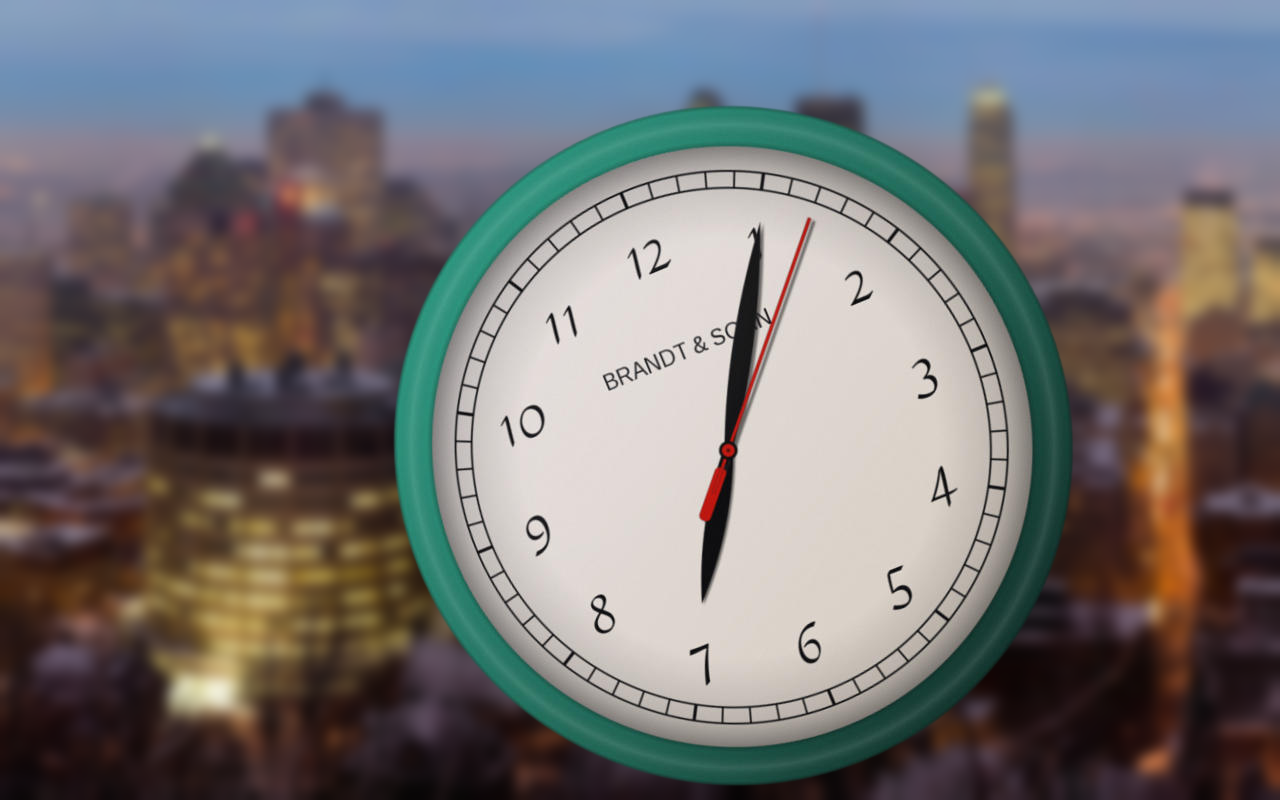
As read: 7:05:07
